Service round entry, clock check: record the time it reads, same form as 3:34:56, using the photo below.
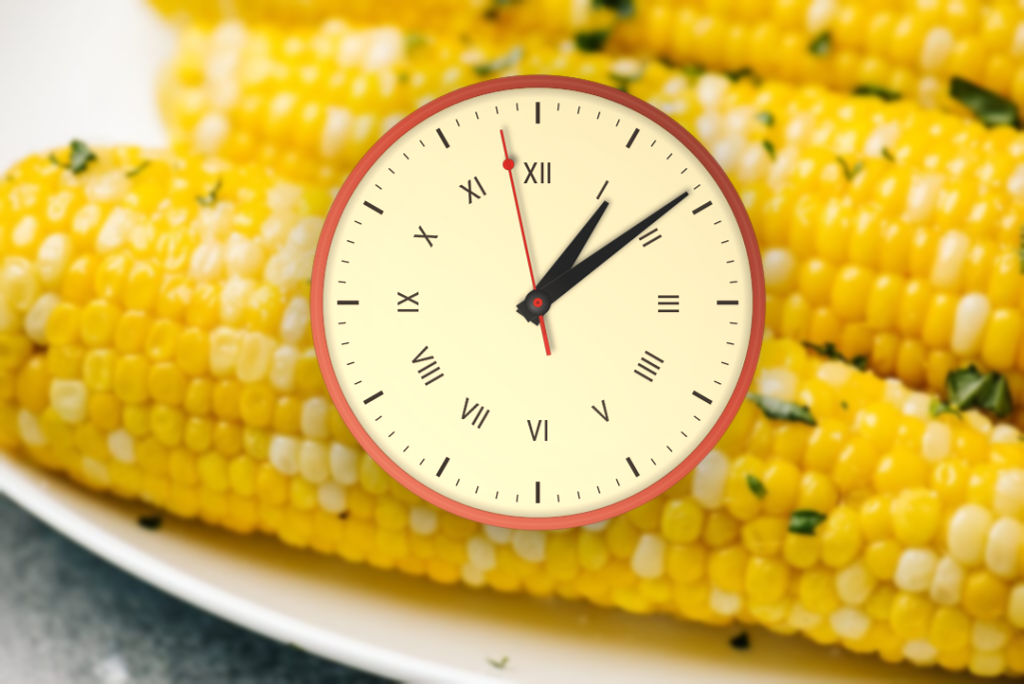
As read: 1:08:58
